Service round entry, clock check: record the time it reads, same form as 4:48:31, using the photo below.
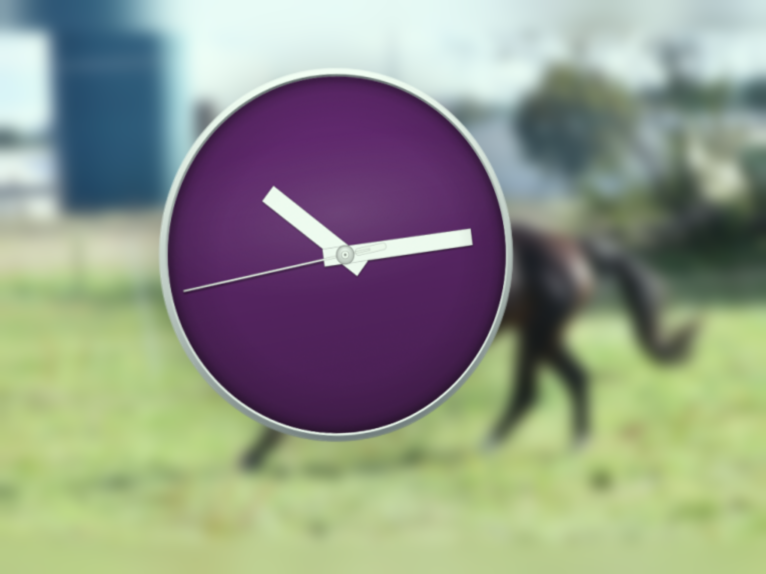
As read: 10:13:43
